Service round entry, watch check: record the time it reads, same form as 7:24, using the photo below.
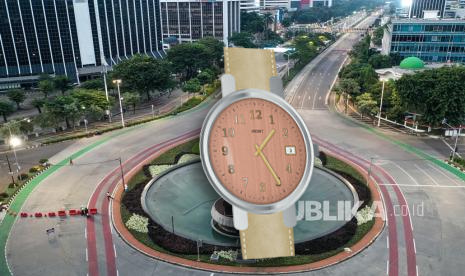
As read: 1:25
